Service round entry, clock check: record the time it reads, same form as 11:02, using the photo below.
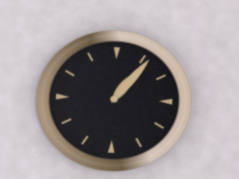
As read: 1:06
